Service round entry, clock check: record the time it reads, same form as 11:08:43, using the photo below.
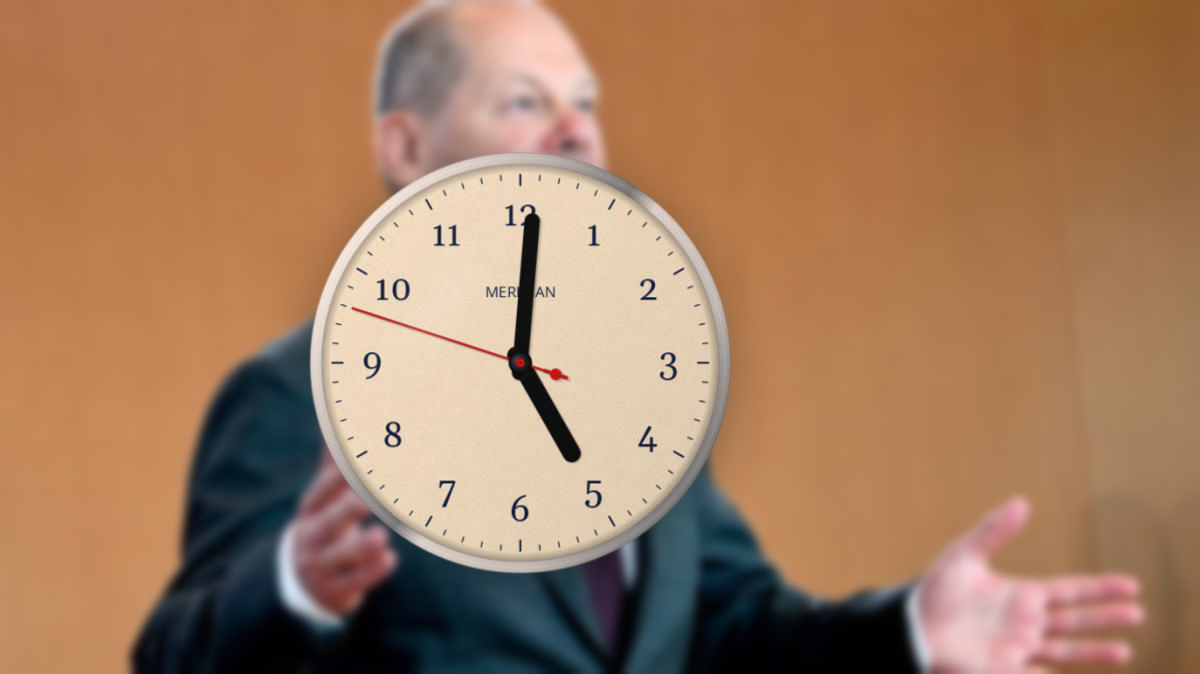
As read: 5:00:48
